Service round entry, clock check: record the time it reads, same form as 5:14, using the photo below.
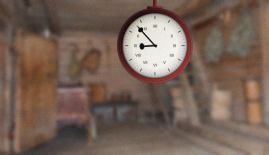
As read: 8:53
